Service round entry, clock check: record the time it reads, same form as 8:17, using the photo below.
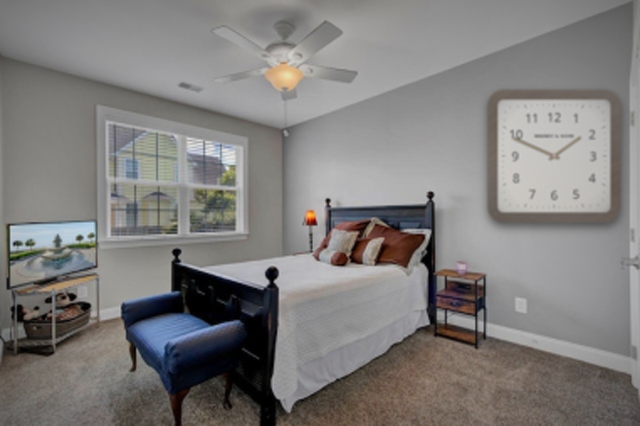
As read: 1:49
